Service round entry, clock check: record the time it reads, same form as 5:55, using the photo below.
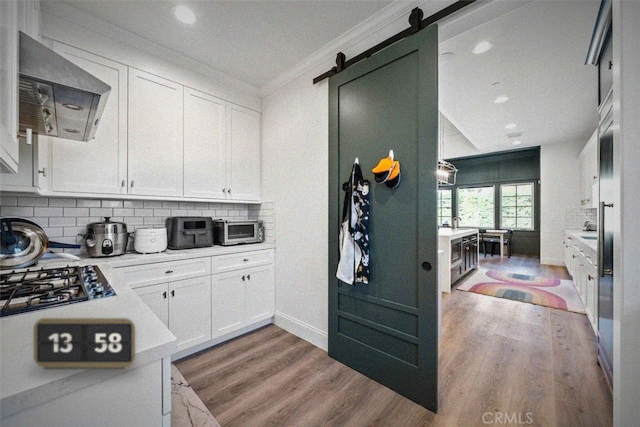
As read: 13:58
